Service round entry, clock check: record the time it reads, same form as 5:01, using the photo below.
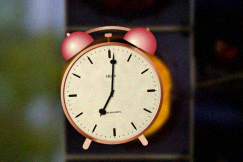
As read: 7:01
